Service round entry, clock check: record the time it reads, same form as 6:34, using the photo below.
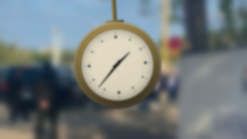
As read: 1:37
